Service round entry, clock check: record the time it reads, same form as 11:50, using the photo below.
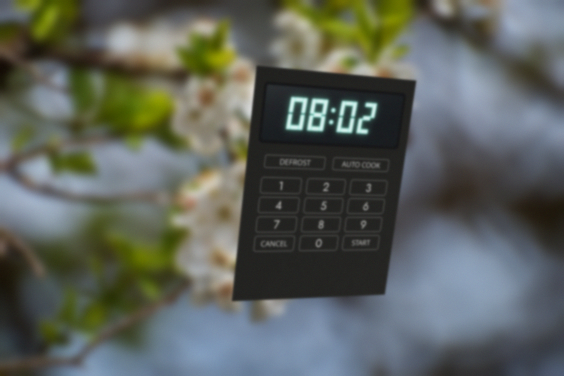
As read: 8:02
